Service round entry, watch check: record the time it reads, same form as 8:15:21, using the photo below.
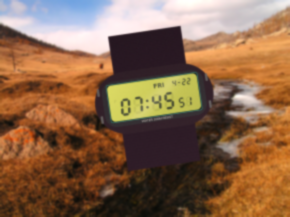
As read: 7:45:51
